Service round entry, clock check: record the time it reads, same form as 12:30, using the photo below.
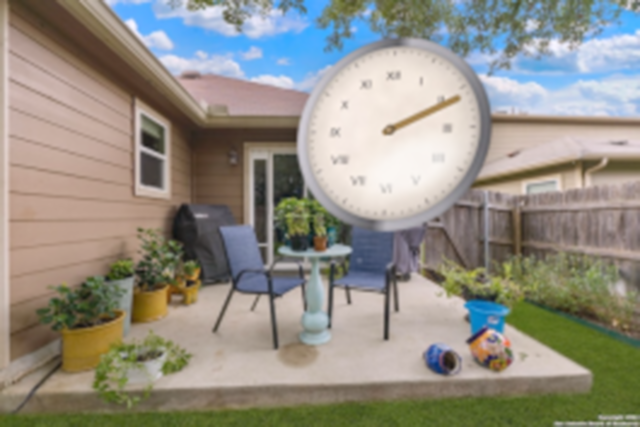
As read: 2:11
